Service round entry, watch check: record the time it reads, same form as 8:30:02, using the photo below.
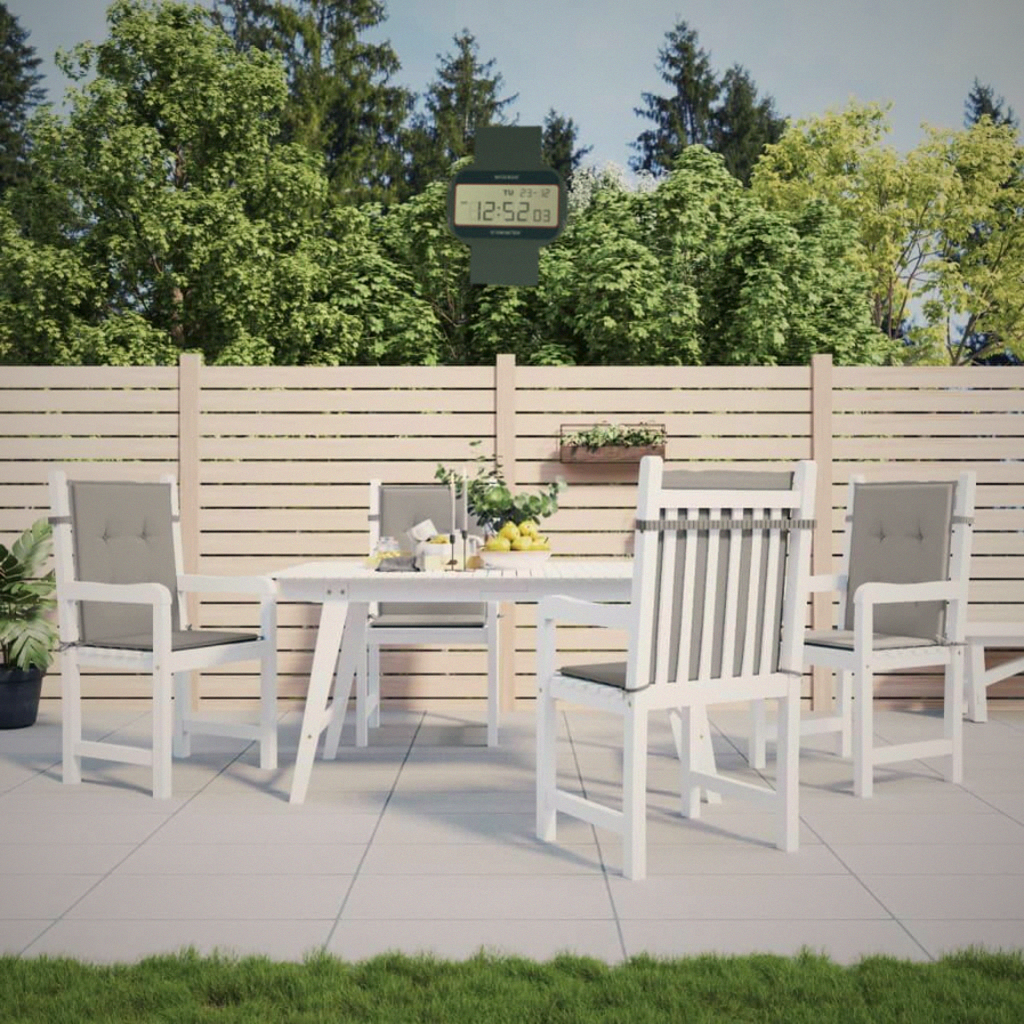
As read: 12:52:03
